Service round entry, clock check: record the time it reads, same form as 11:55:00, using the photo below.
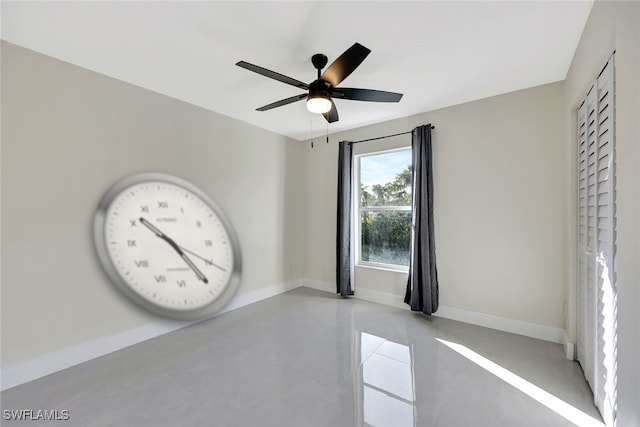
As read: 10:24:20
